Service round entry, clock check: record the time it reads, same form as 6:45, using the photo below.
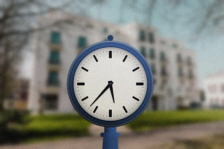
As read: 5:37
